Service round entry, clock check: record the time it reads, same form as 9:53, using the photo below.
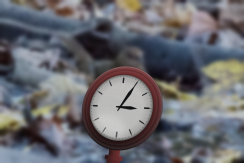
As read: 3:05
